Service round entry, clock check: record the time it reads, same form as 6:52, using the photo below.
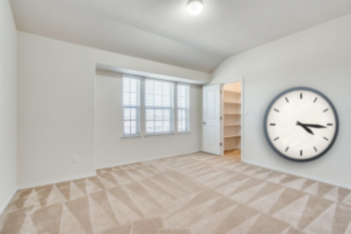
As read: 4:16
